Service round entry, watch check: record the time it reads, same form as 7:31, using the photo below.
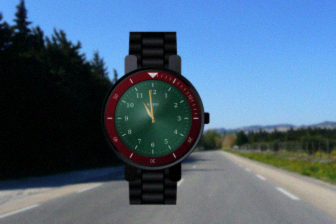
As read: 10:59
